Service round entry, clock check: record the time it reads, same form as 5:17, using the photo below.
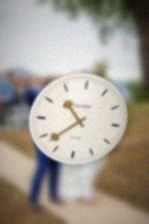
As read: 10:38
